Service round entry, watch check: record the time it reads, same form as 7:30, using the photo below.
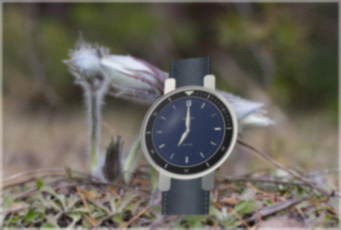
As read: 7:00
